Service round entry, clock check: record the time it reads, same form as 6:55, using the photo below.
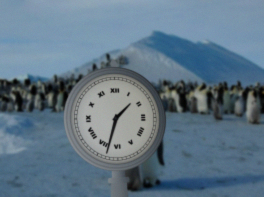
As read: 1:33
